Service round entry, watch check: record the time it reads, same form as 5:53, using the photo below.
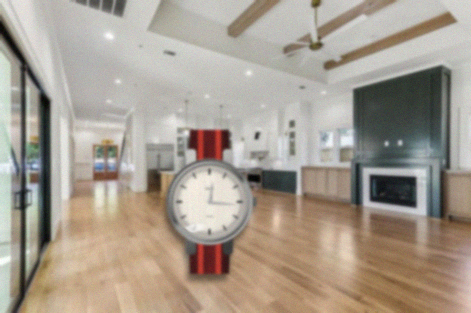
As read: 12:16
